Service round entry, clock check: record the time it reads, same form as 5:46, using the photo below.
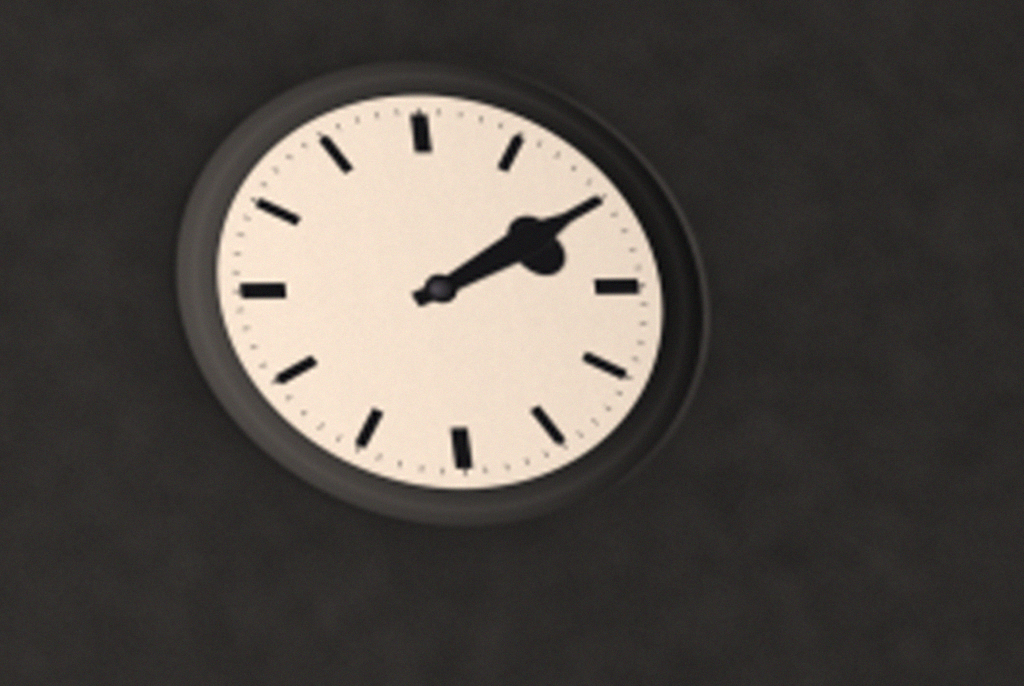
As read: 2:10
